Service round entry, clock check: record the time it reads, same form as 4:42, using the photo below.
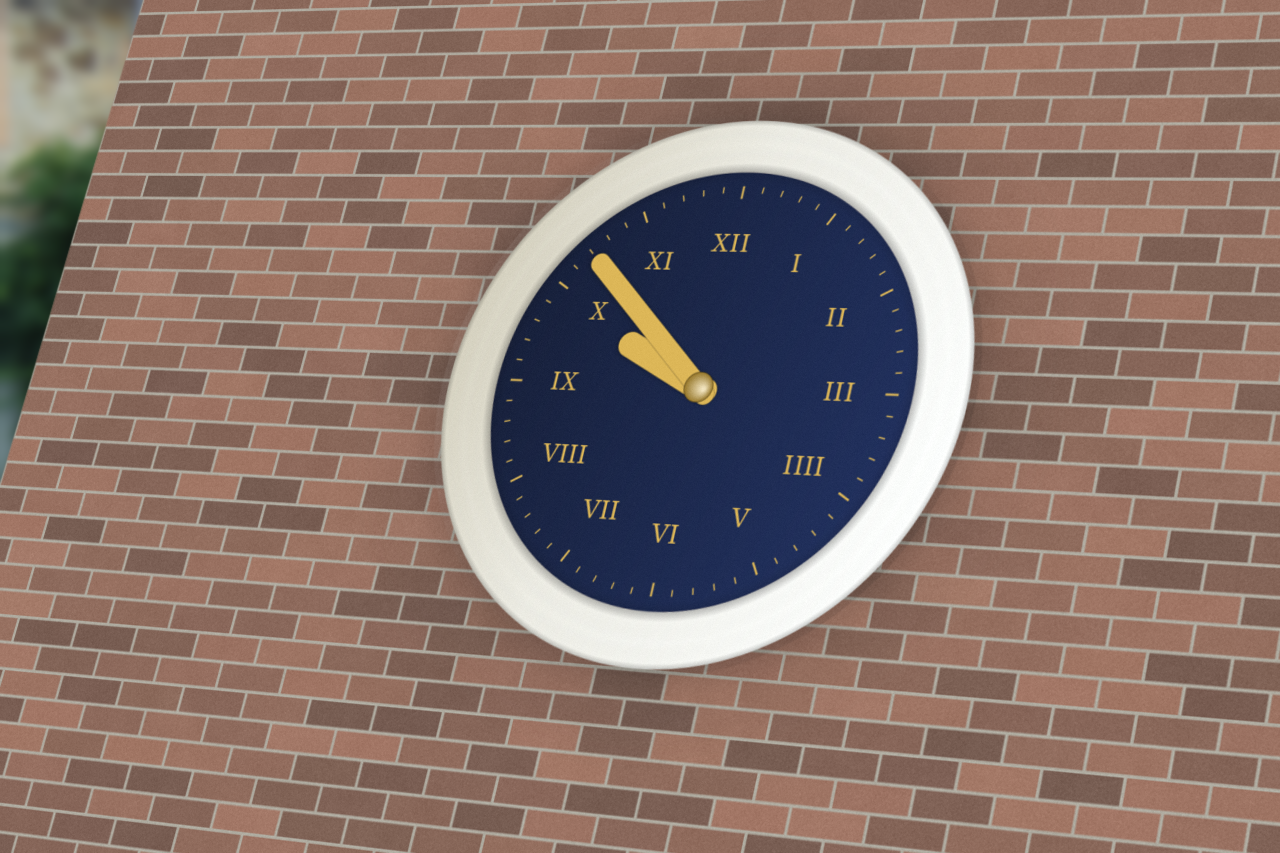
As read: 9:52
